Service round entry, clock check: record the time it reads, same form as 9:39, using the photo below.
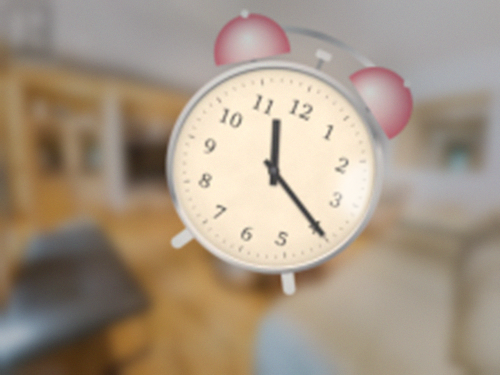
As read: 11:20
